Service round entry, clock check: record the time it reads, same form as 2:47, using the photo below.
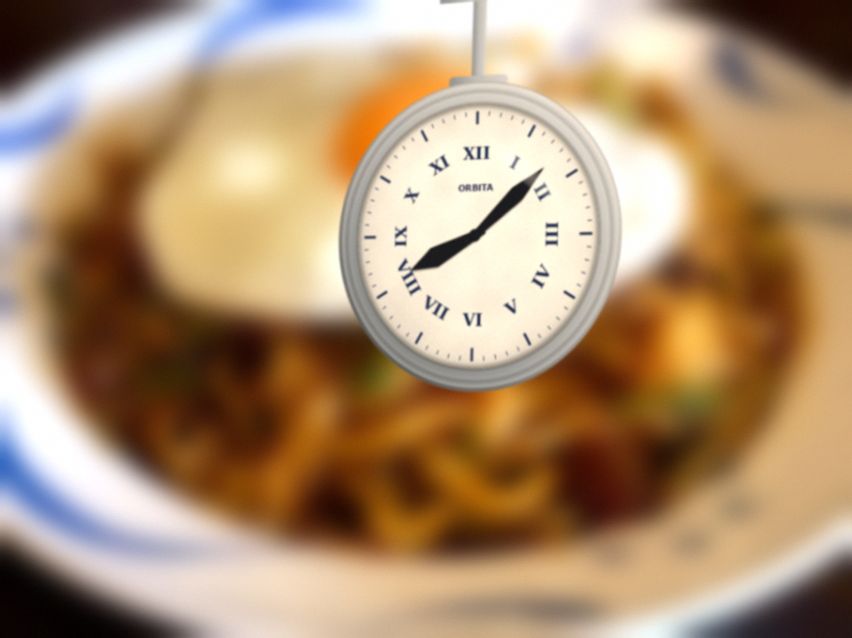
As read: 8:08
